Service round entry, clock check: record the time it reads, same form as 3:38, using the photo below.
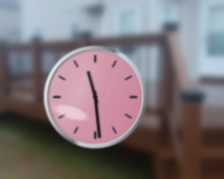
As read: 11:29
